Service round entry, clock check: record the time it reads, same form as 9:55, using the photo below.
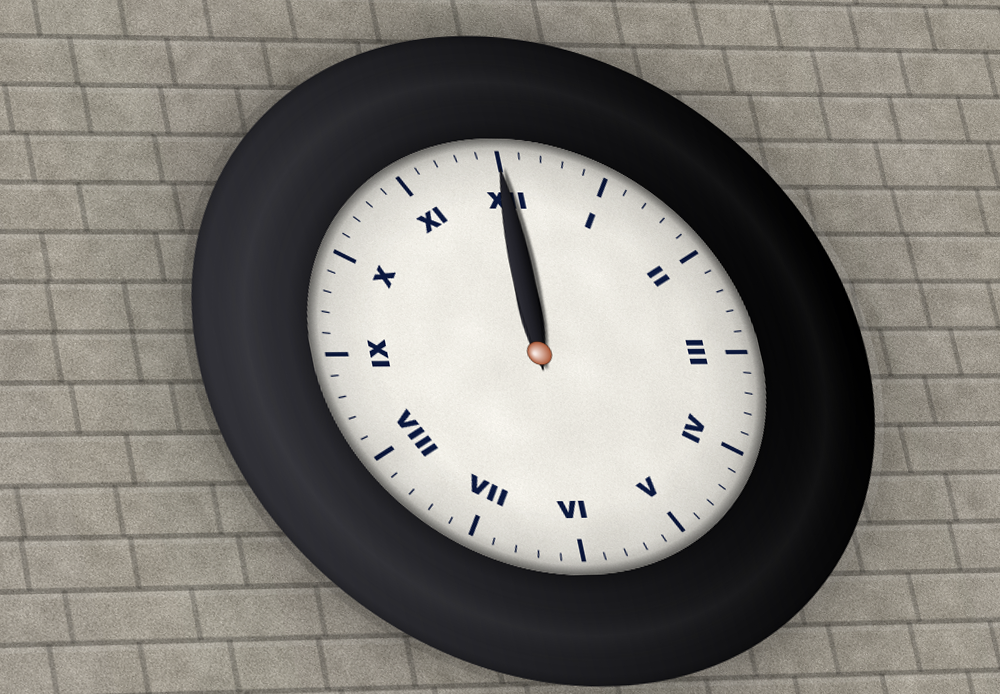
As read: 12:00
